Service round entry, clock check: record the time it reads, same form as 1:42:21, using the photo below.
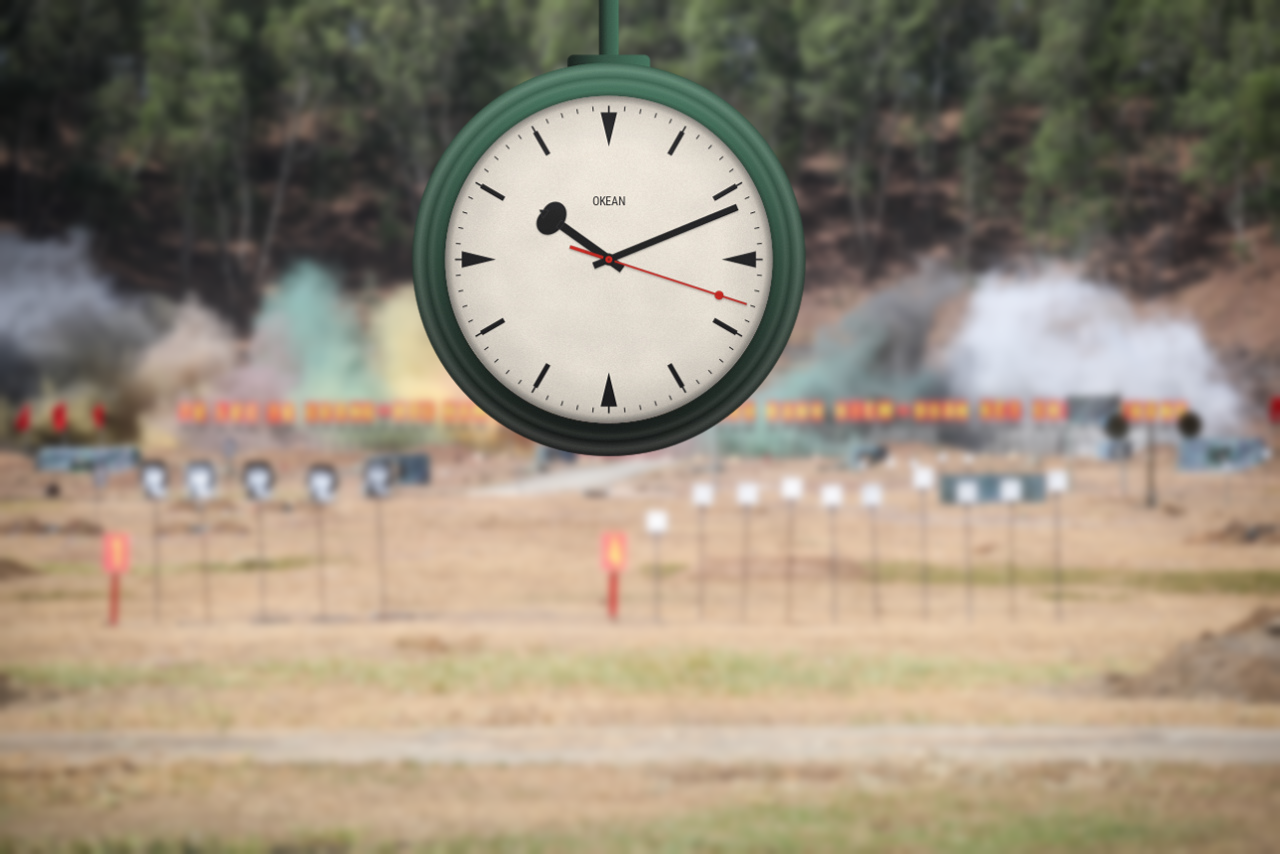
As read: 10:11:18
